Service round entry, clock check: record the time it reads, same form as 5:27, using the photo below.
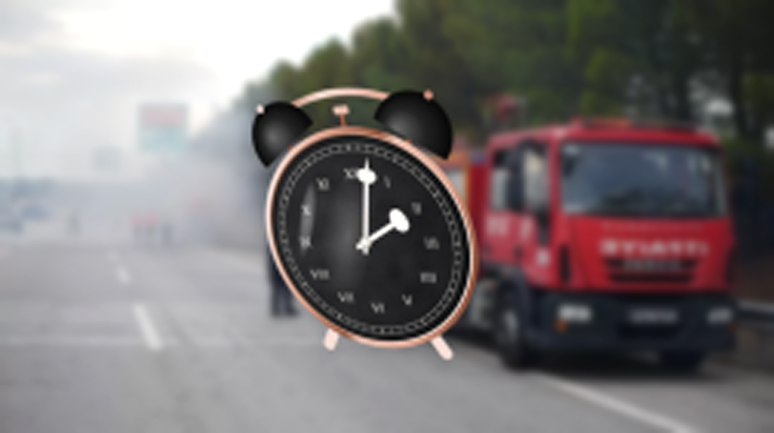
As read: 2:02
